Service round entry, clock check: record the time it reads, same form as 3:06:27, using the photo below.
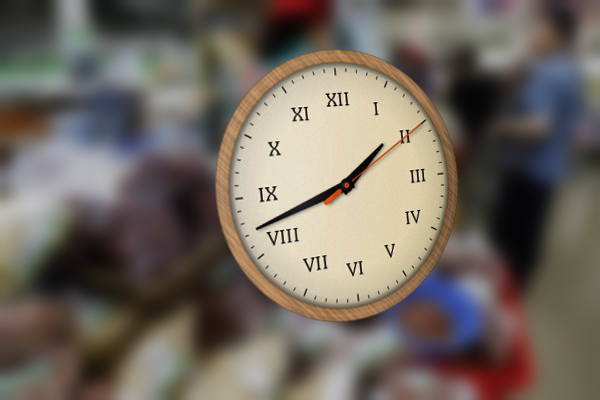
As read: 1:42:10
